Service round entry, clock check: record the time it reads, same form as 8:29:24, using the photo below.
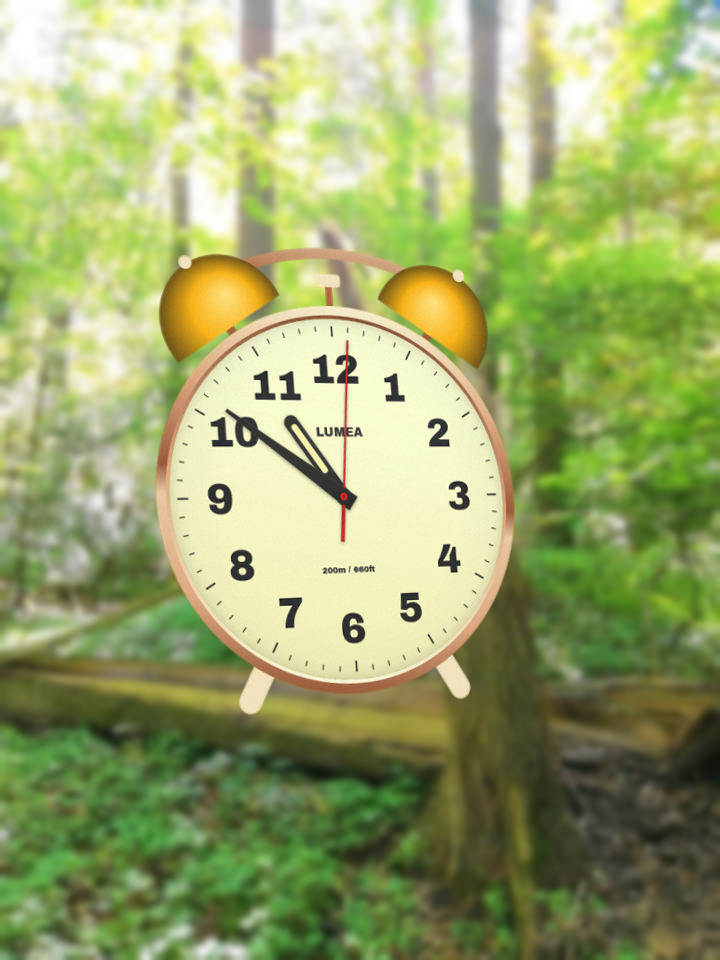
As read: 10:51:01
